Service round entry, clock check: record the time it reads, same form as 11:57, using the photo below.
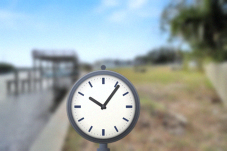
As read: 10:06
